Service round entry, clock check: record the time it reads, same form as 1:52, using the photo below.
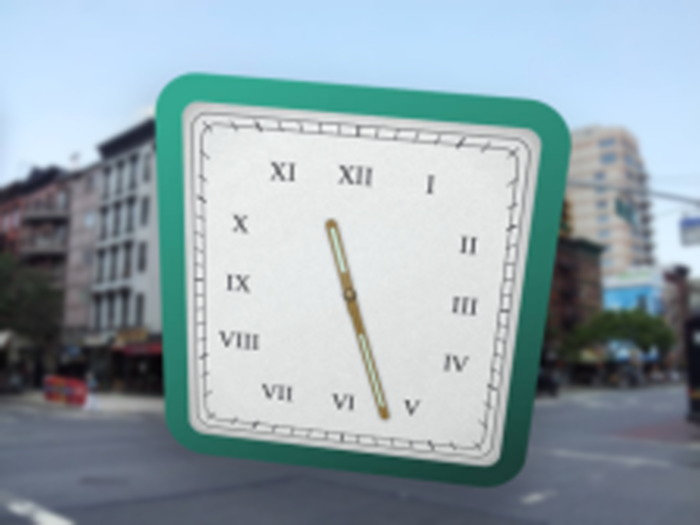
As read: 11:27
